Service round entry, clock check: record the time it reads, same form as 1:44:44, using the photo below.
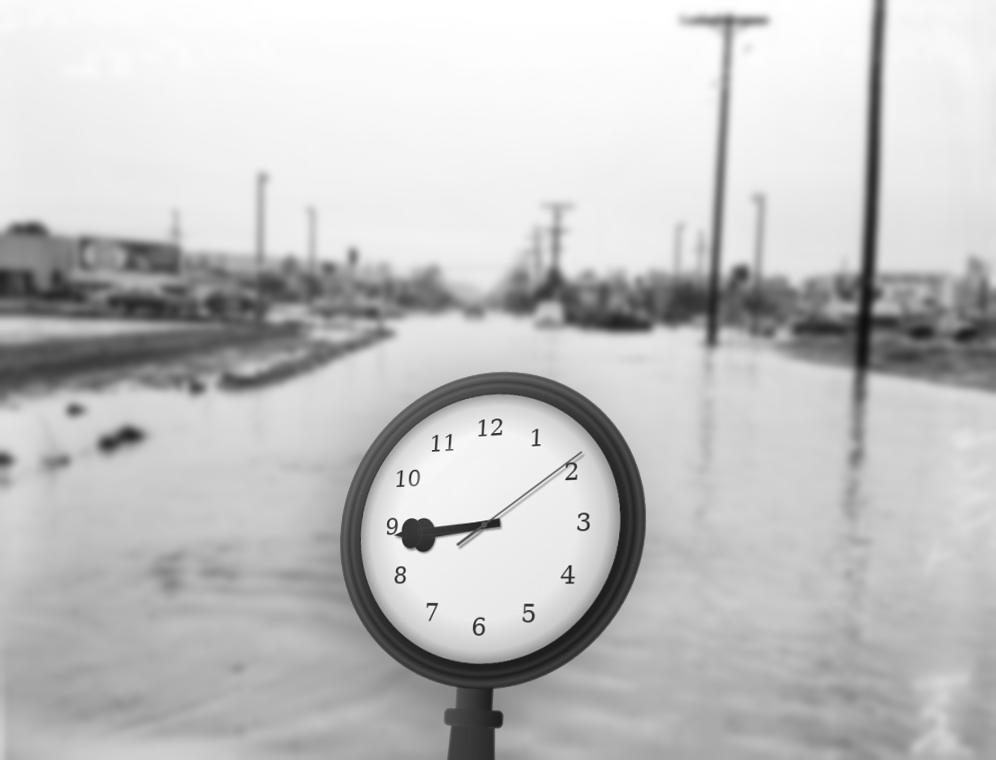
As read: 8:44:09
